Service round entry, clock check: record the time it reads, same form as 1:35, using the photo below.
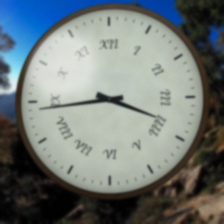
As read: 3:44
